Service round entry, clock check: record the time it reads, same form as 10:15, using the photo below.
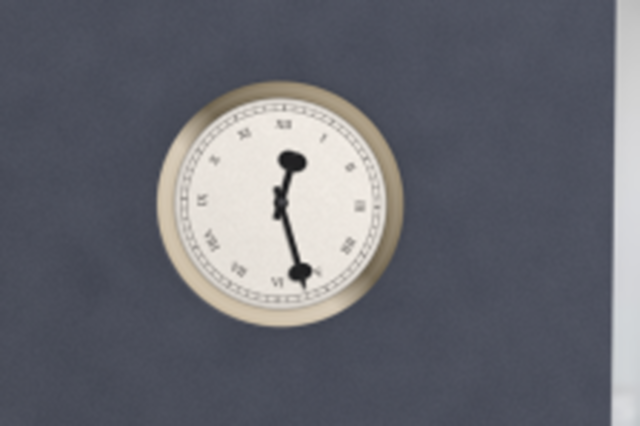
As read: 12:27
